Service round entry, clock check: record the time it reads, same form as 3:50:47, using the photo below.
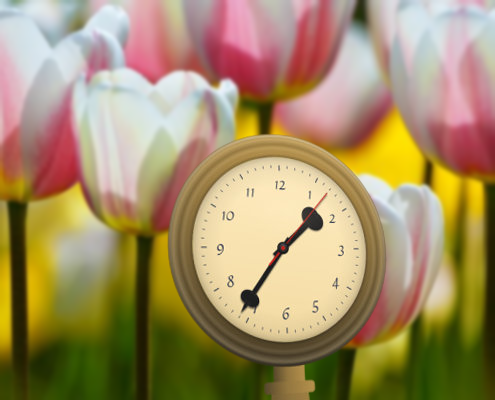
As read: 1:36:07
